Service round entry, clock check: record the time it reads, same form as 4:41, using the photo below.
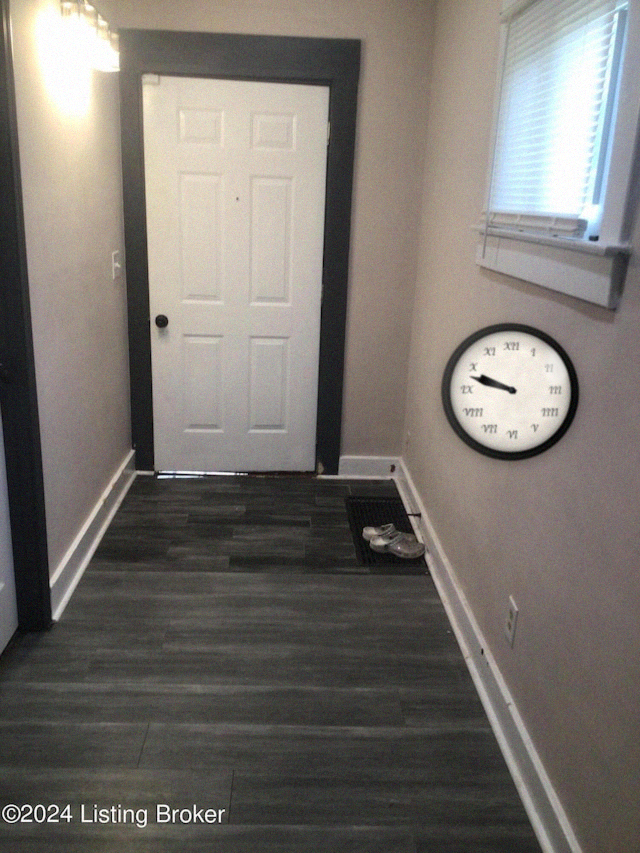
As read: 9:48
